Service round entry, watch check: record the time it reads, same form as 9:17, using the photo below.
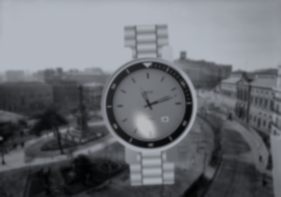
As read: 11:12
